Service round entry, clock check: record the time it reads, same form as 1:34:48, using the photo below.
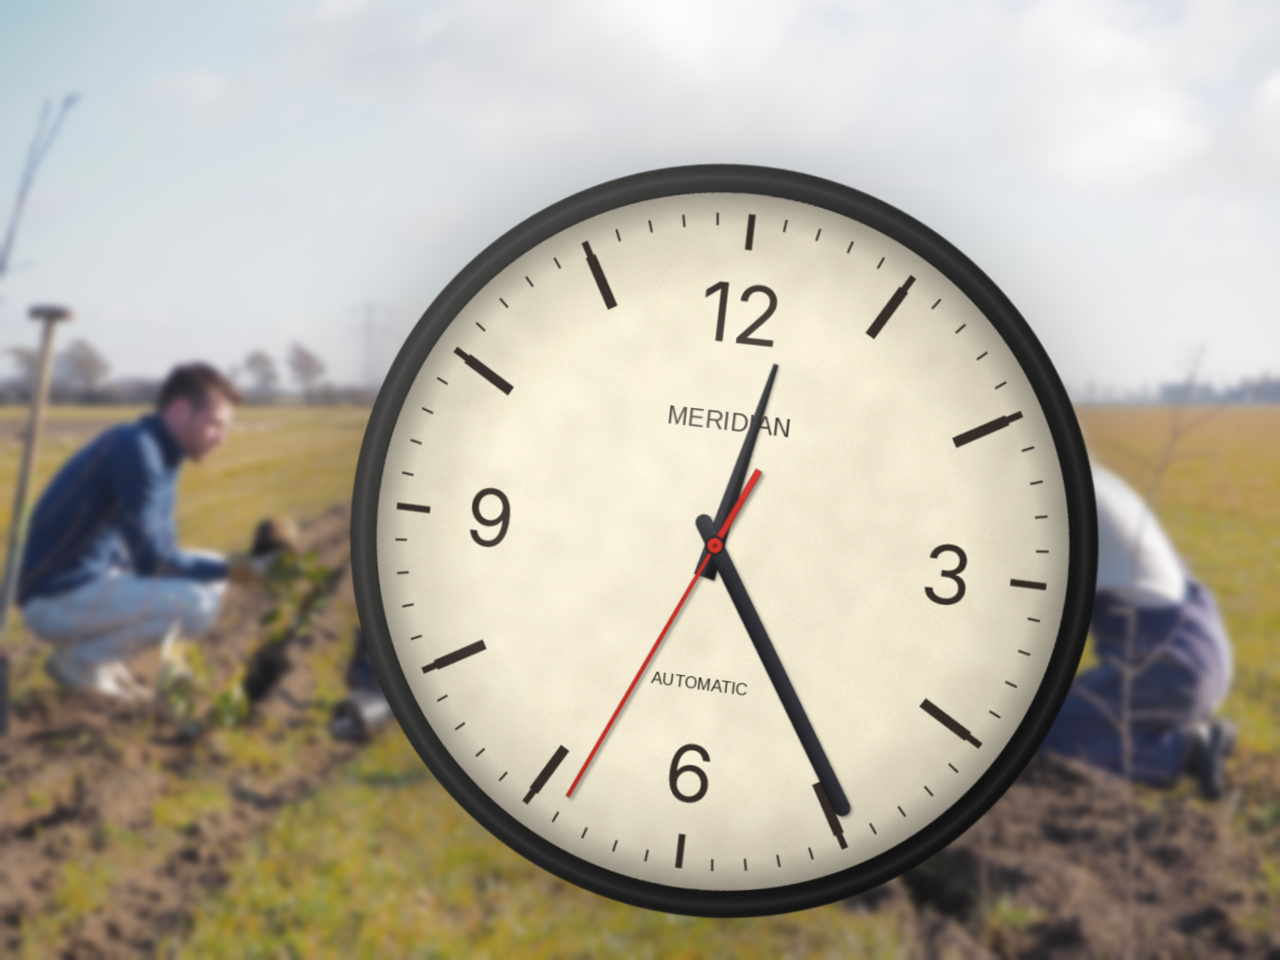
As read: 12:24:34
